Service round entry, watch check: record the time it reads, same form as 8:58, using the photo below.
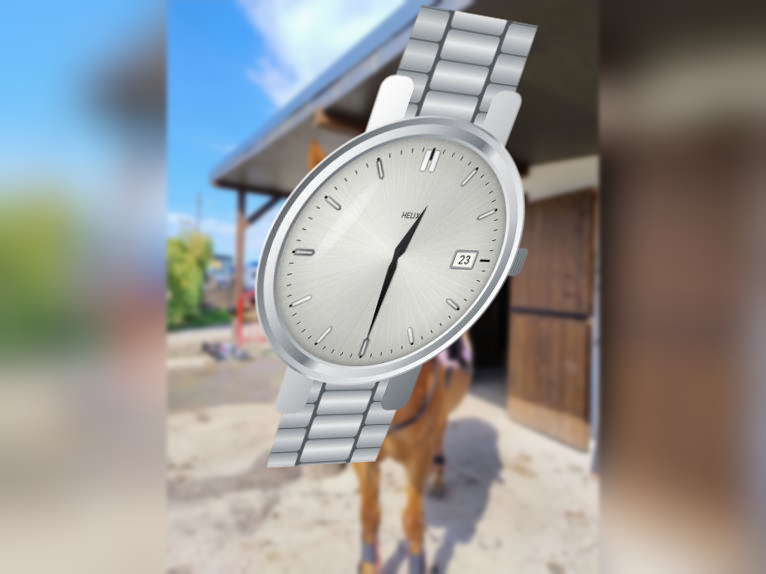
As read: 12:30
